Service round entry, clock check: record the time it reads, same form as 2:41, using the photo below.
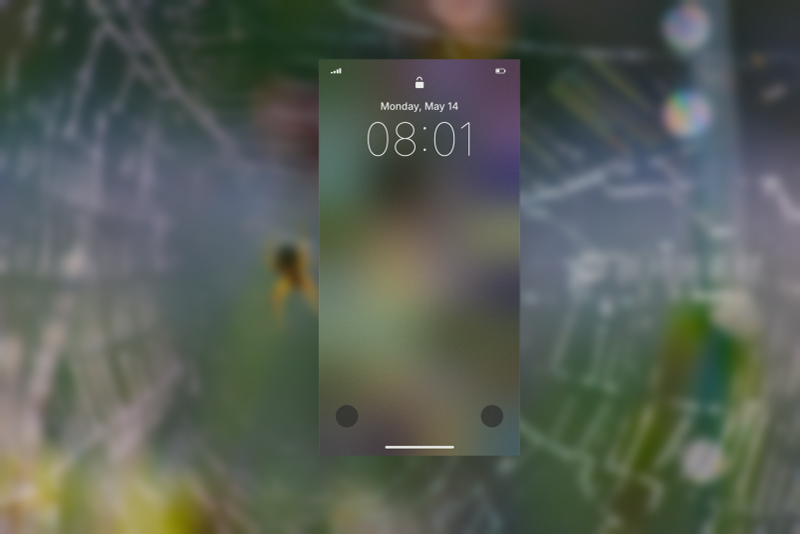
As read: 8:01
